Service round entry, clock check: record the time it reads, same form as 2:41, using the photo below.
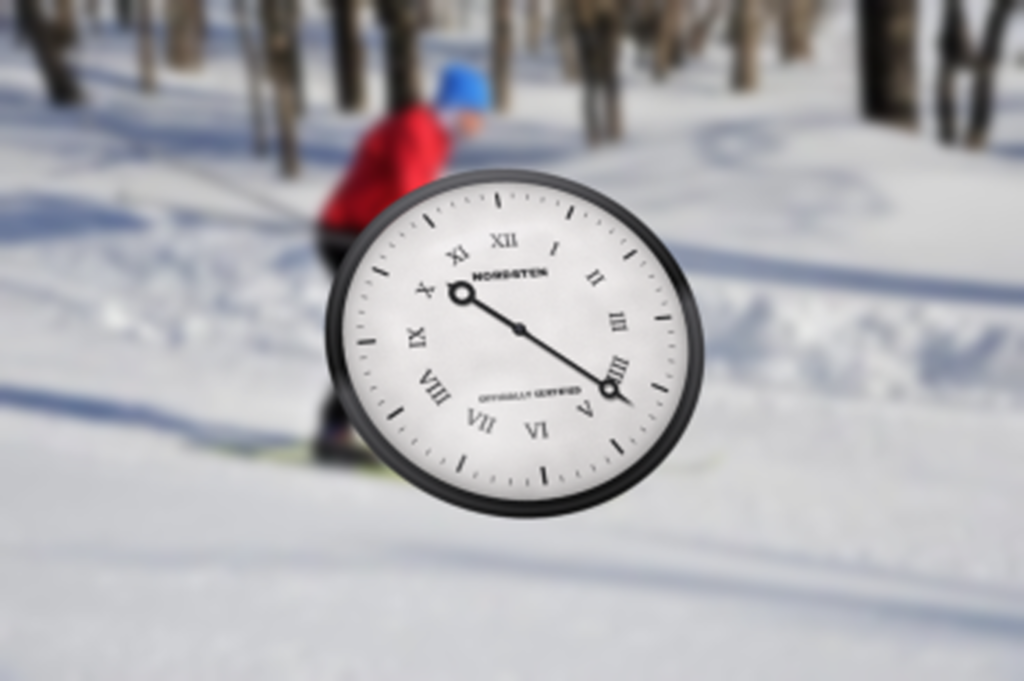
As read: 10:22
